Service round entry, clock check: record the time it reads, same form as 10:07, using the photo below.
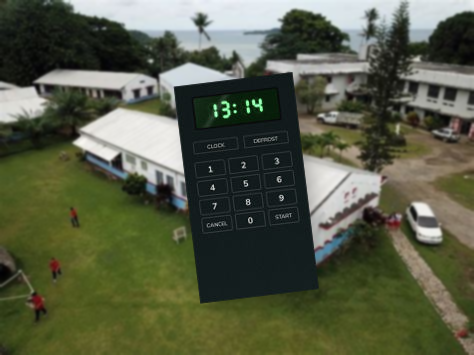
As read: 13:14
